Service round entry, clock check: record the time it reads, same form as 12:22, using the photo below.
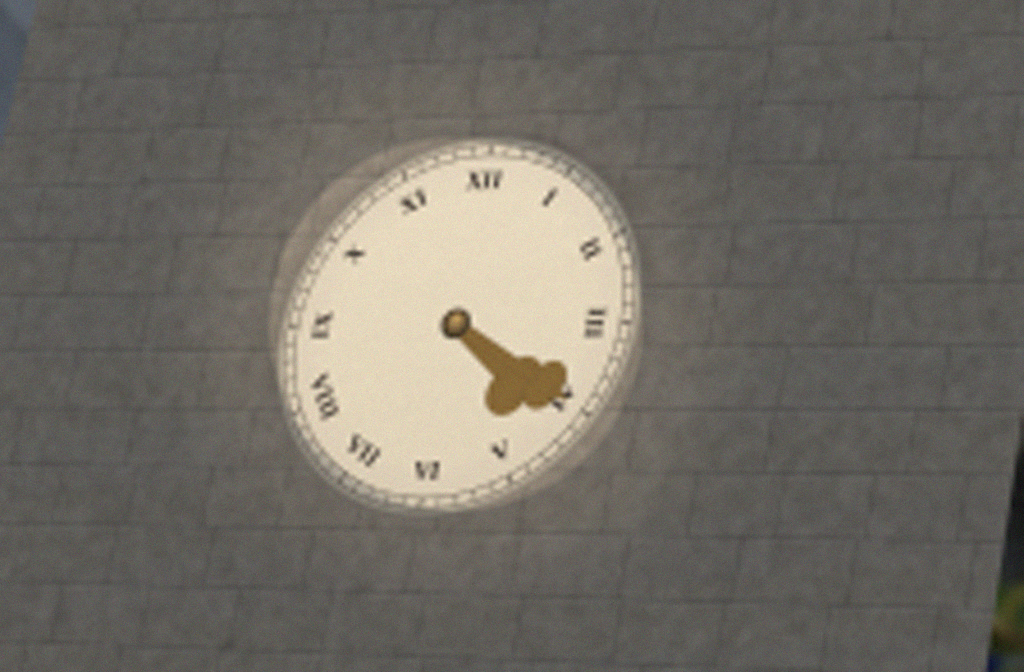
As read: 4:20
